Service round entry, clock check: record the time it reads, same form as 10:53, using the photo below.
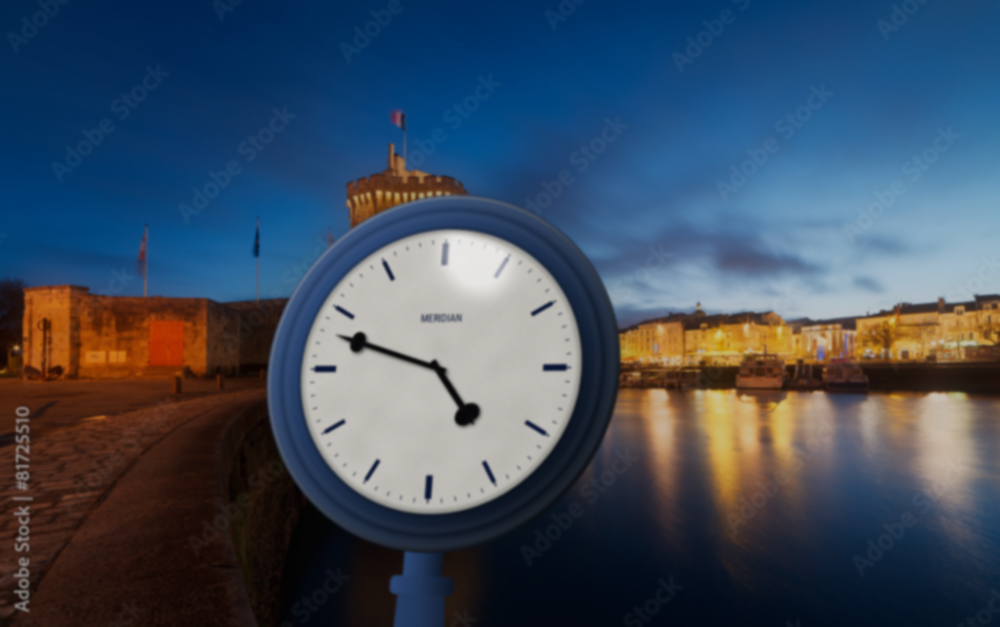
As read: 4:48
